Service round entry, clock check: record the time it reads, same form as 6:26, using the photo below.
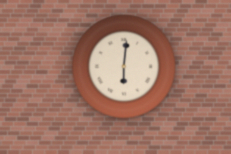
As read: 6:01
